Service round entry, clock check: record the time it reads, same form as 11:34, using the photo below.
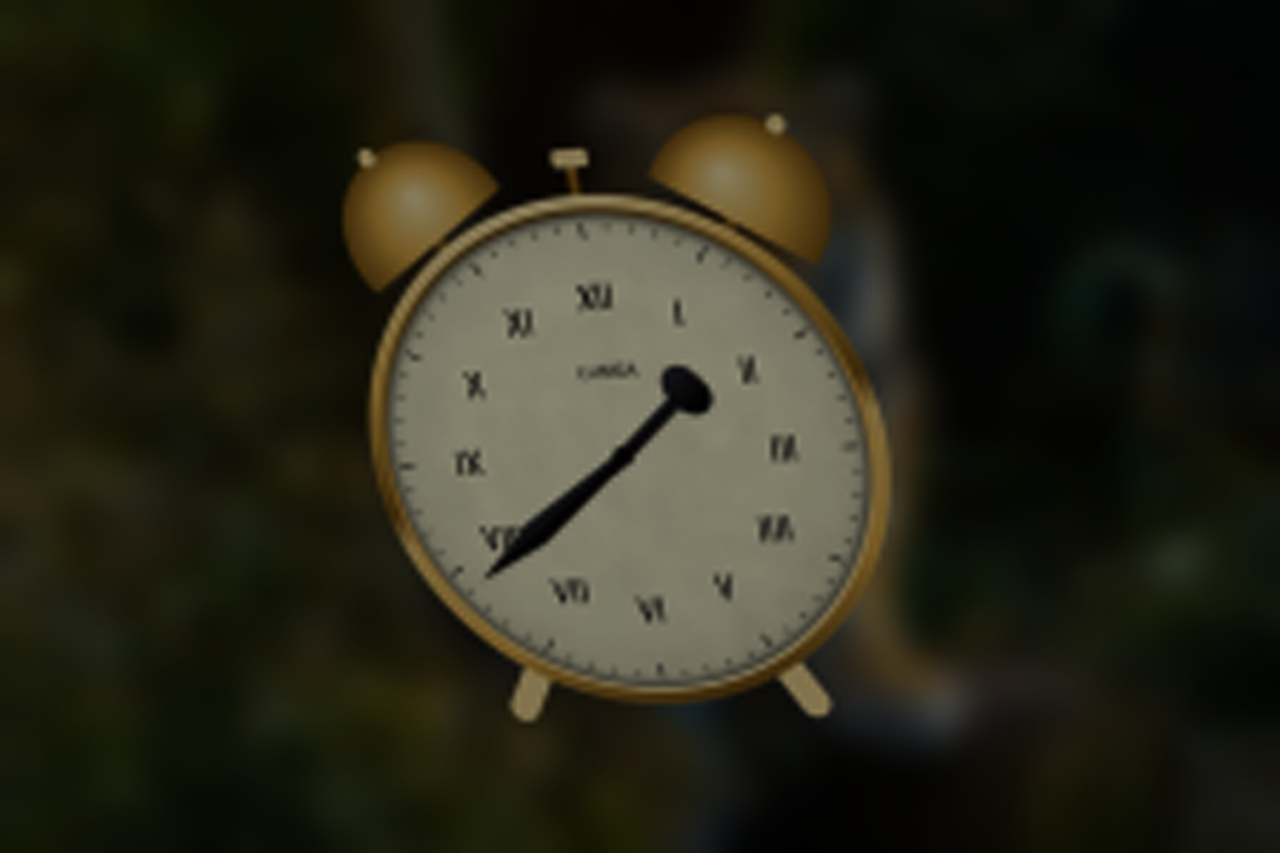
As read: 1:39
